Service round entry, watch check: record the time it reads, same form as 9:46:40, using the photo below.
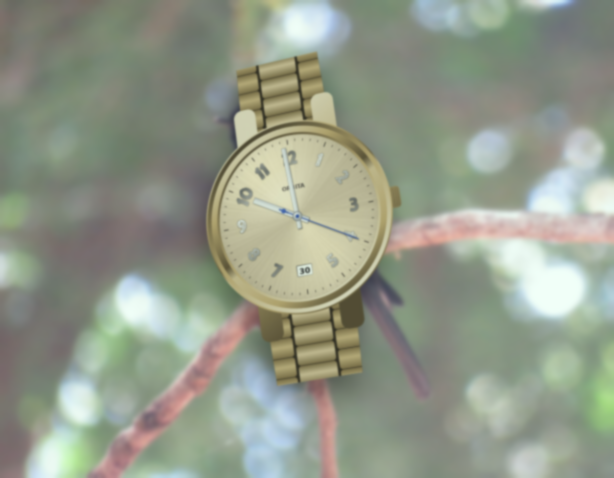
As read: 9:59:20
